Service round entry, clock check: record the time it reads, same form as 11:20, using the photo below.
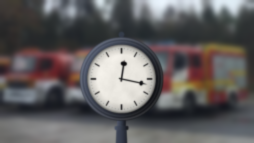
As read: 12:17
